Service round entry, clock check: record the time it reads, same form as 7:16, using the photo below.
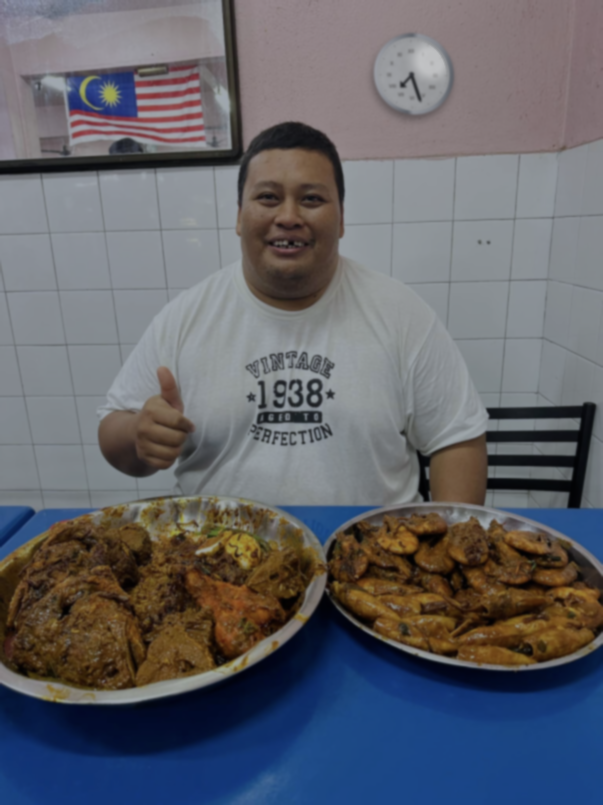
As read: 7:27
